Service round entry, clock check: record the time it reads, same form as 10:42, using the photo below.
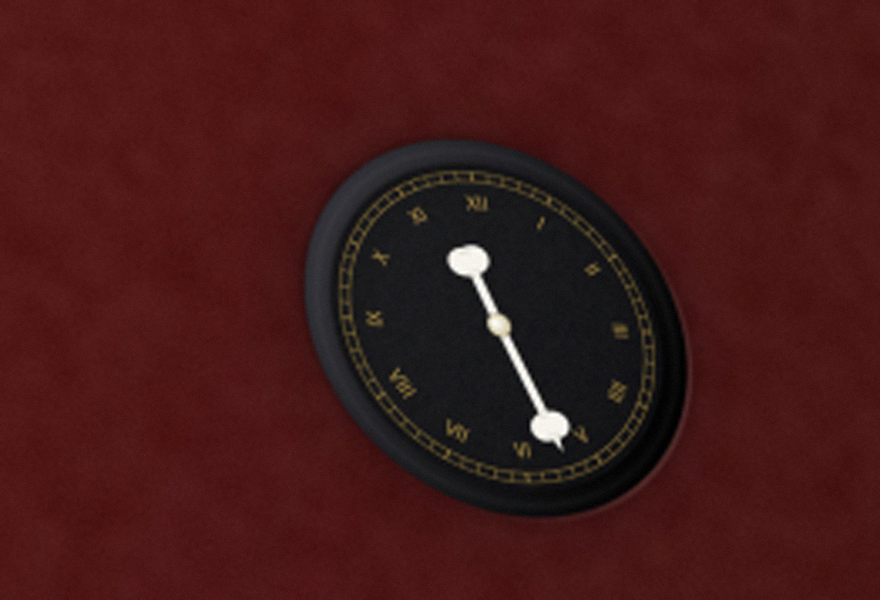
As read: 11:27
